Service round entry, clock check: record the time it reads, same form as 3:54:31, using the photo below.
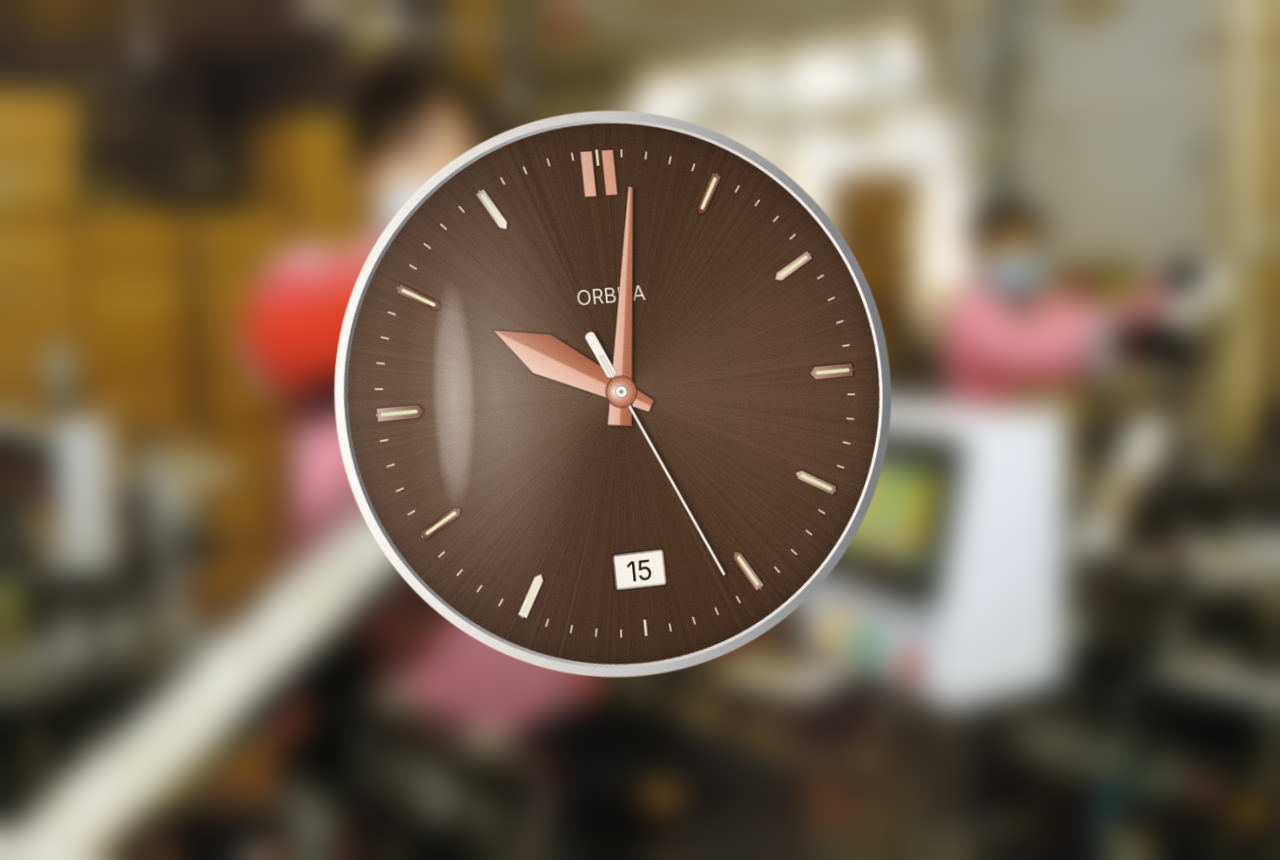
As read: 10:01:26
